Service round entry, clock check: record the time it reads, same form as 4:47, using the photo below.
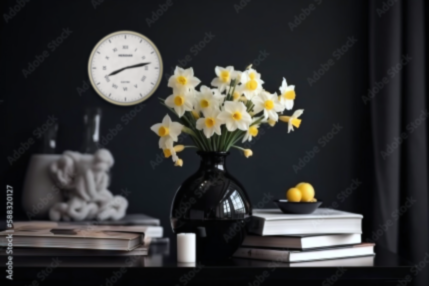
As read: 8:13
